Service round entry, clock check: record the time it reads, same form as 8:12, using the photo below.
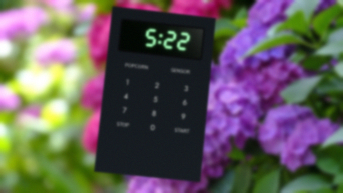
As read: 5:22
